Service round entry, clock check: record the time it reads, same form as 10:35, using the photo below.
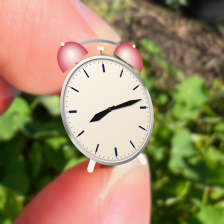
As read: 8:13
